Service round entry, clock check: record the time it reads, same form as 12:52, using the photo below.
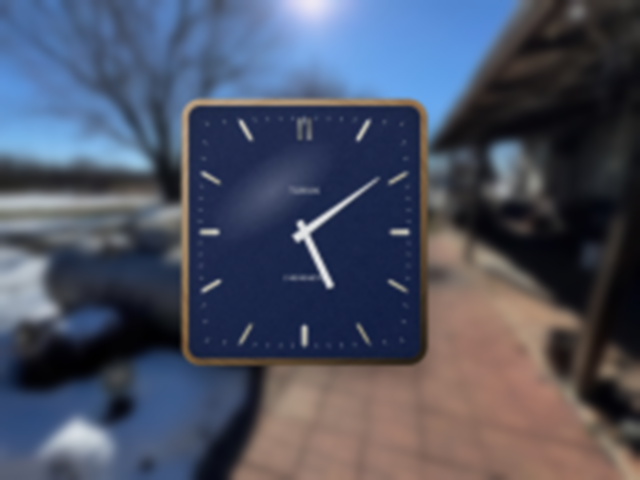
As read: 5:09
